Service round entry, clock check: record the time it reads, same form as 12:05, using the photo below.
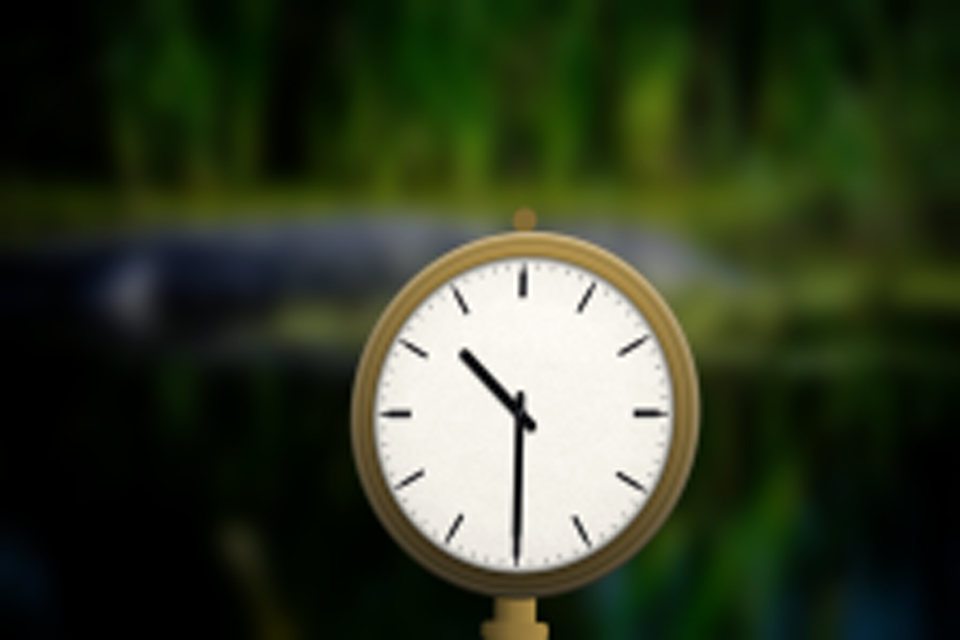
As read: 10:30
